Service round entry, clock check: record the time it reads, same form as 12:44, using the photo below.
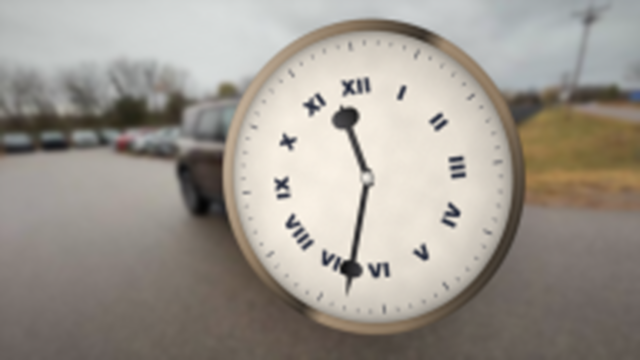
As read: 11:33
